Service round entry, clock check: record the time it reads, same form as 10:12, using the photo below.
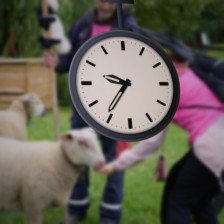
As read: 9:36
